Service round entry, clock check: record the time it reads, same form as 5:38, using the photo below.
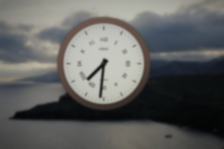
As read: 7:31
